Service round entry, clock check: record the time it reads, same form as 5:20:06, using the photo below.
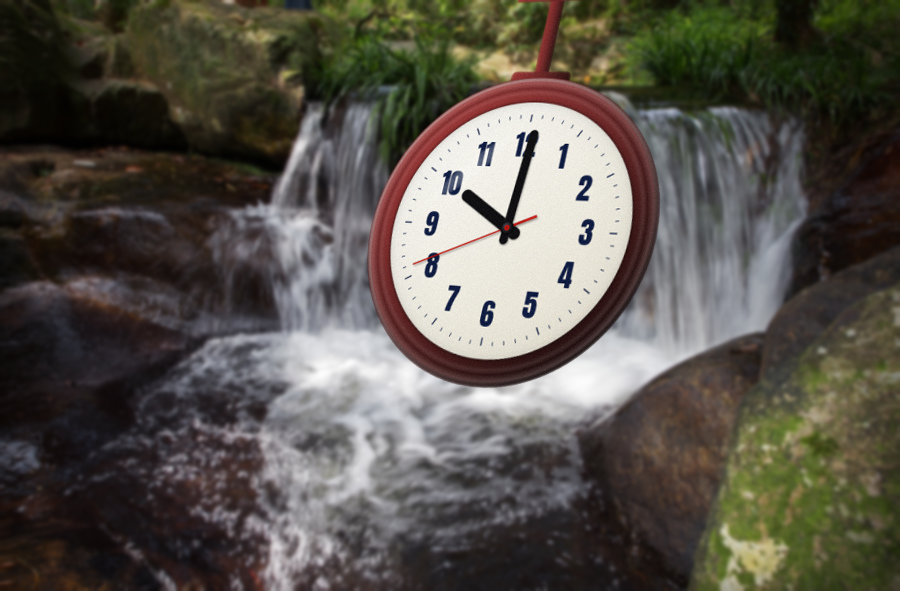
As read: 10:00:41
